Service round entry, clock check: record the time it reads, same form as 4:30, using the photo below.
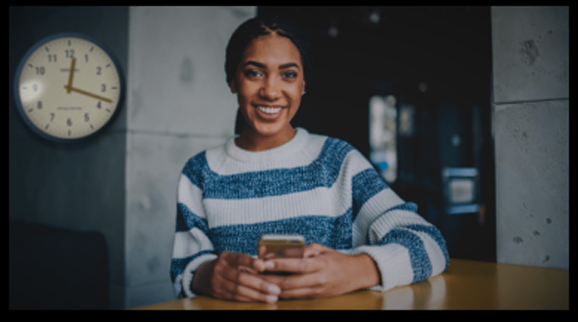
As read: 12:18
